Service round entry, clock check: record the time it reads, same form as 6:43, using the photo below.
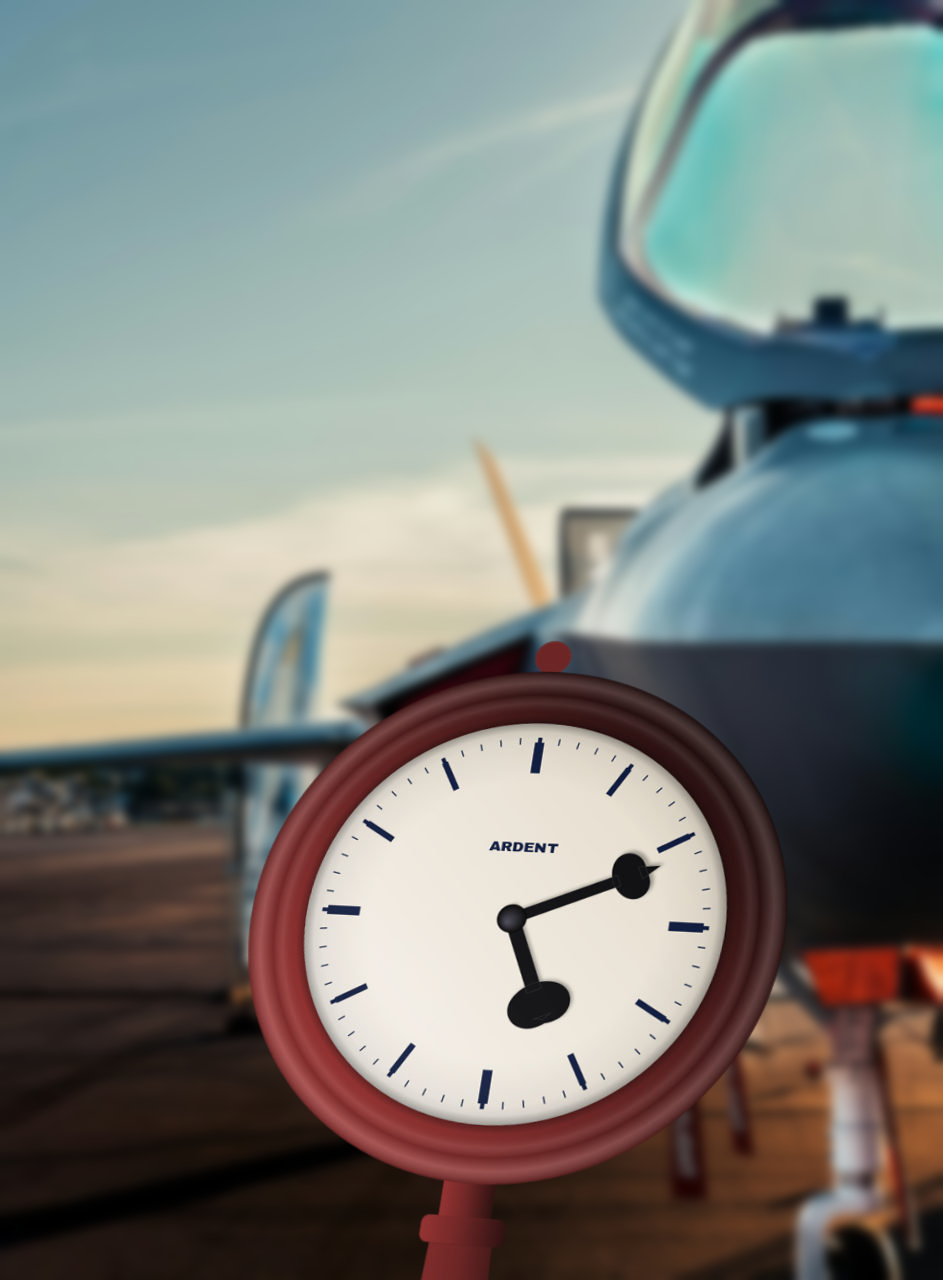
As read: 5:11
